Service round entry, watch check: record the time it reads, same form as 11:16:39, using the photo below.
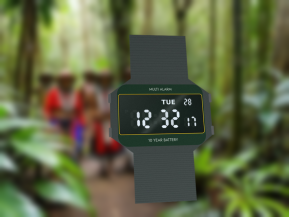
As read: 12:32:17
